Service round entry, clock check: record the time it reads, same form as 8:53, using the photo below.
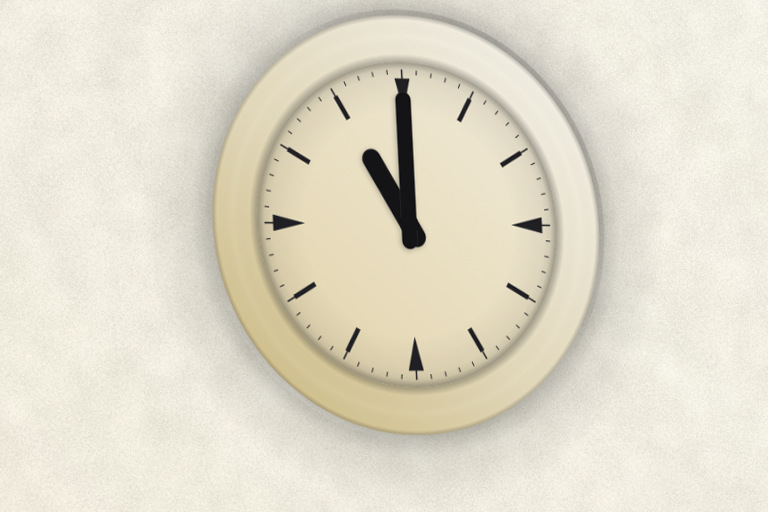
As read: 11:00
